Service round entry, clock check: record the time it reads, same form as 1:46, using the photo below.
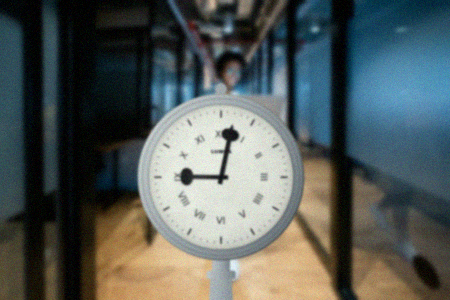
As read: 9:02
